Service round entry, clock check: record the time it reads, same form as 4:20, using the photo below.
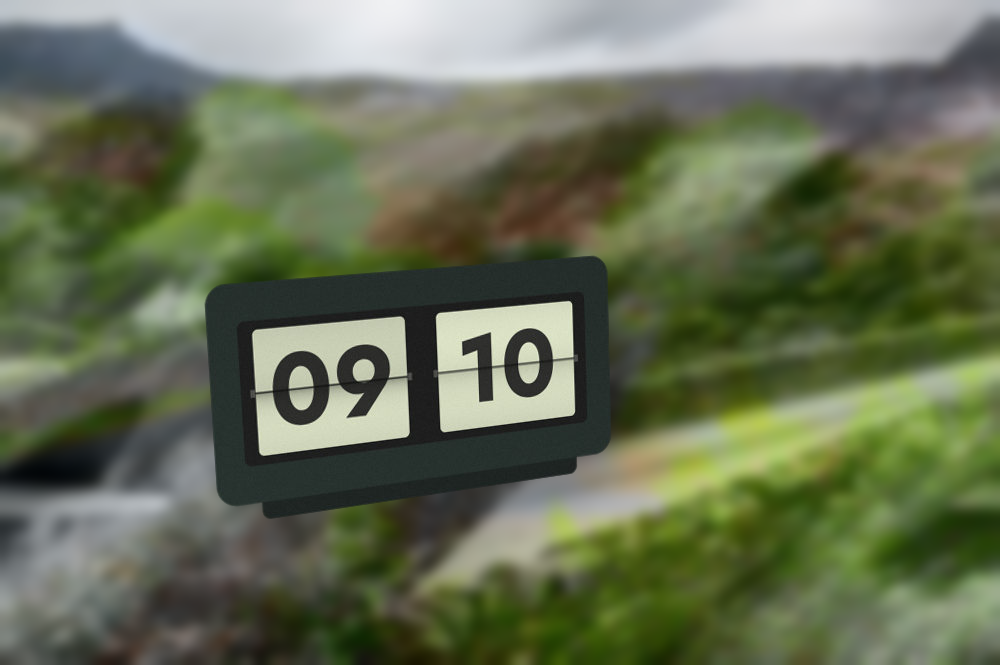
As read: 9:10
